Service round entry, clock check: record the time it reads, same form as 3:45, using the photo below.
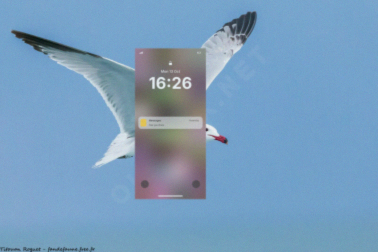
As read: 16:26
